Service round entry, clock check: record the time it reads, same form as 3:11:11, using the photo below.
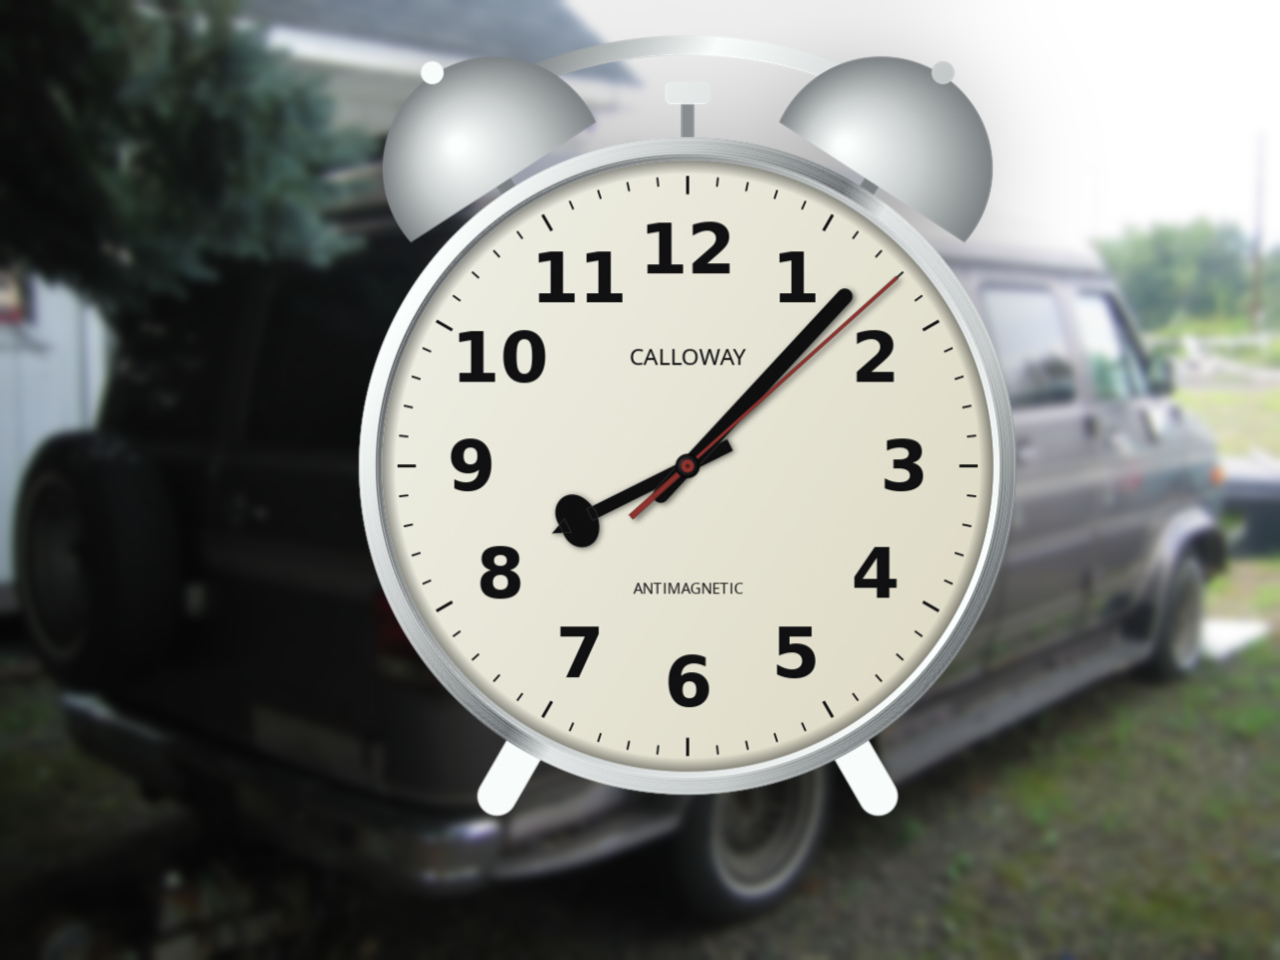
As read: 8:07:08
